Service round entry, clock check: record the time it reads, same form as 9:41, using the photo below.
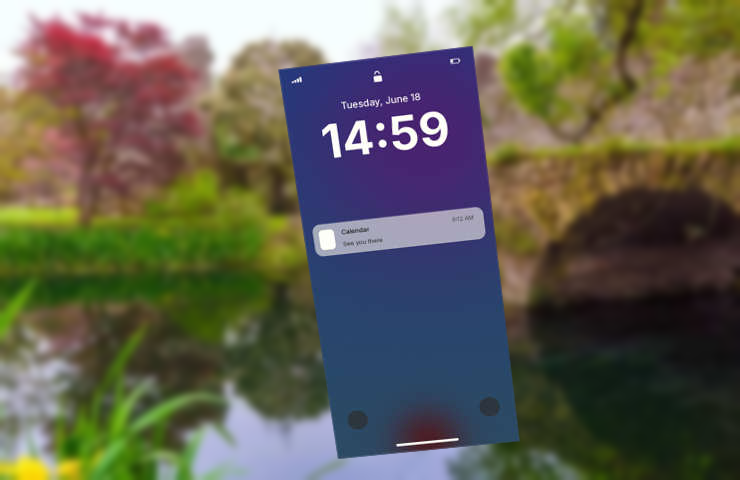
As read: 14:59
